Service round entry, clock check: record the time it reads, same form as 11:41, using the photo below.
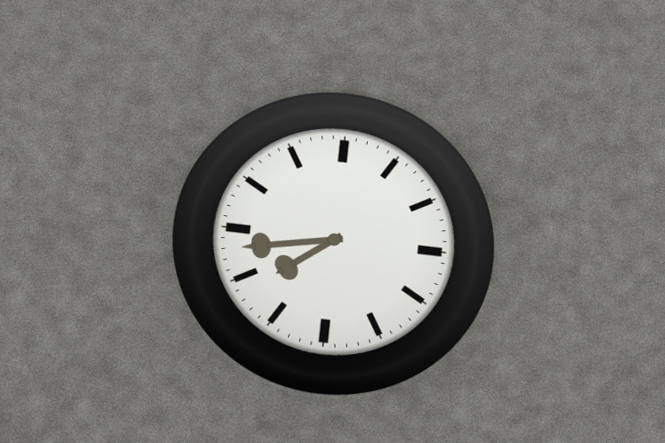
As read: 7:43
